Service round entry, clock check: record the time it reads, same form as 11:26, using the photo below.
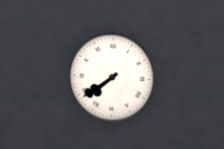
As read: 7:39
